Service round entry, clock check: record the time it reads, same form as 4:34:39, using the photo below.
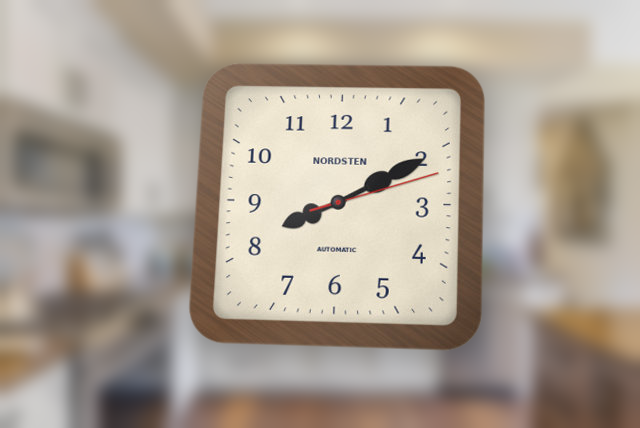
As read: 8:10:12
